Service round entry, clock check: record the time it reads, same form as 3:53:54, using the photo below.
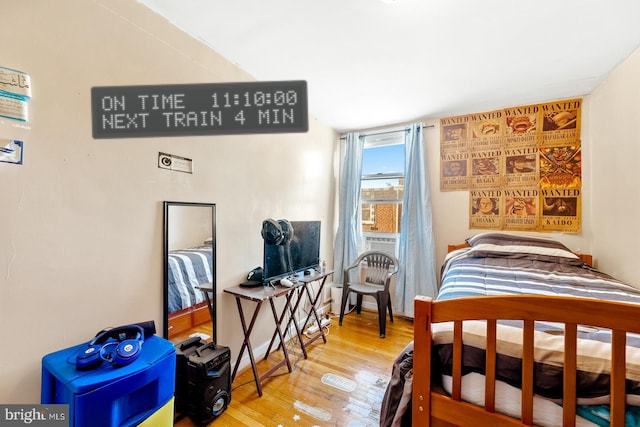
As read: 11:10:00
